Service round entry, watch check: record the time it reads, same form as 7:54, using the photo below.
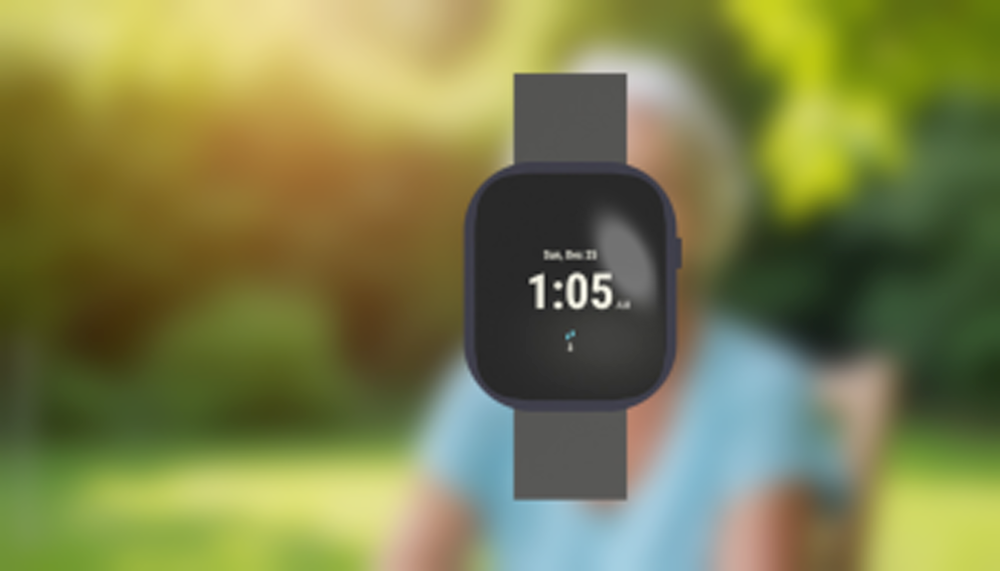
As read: 1:05
